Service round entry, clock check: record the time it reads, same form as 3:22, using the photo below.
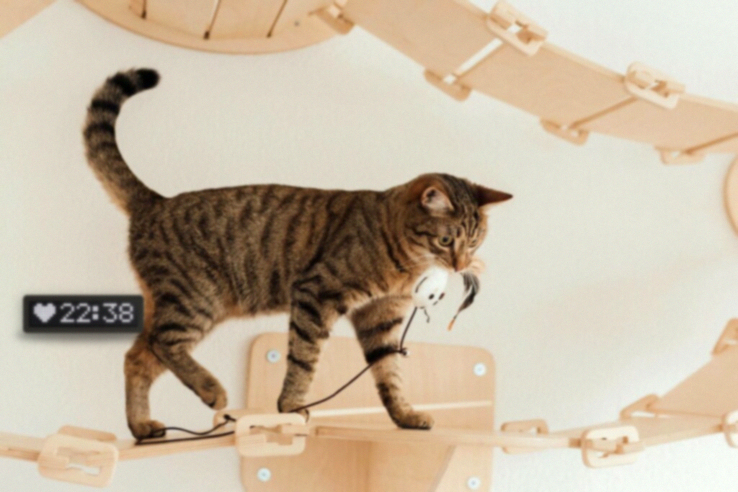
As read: 22:38
